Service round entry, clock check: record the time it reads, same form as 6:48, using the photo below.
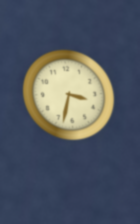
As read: 3:33
